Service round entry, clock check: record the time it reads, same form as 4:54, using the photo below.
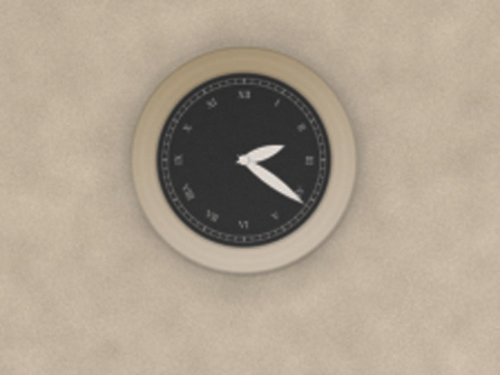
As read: 2:21
